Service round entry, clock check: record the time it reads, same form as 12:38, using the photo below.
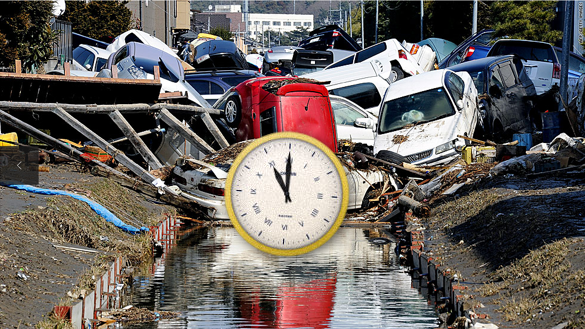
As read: 11:00
